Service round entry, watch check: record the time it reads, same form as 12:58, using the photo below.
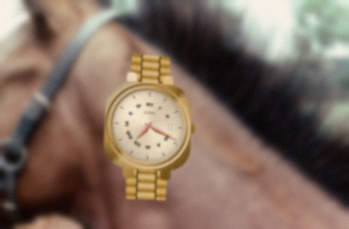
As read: 7:19
